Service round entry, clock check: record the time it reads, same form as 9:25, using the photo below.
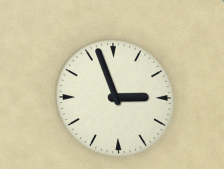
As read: 2:57
